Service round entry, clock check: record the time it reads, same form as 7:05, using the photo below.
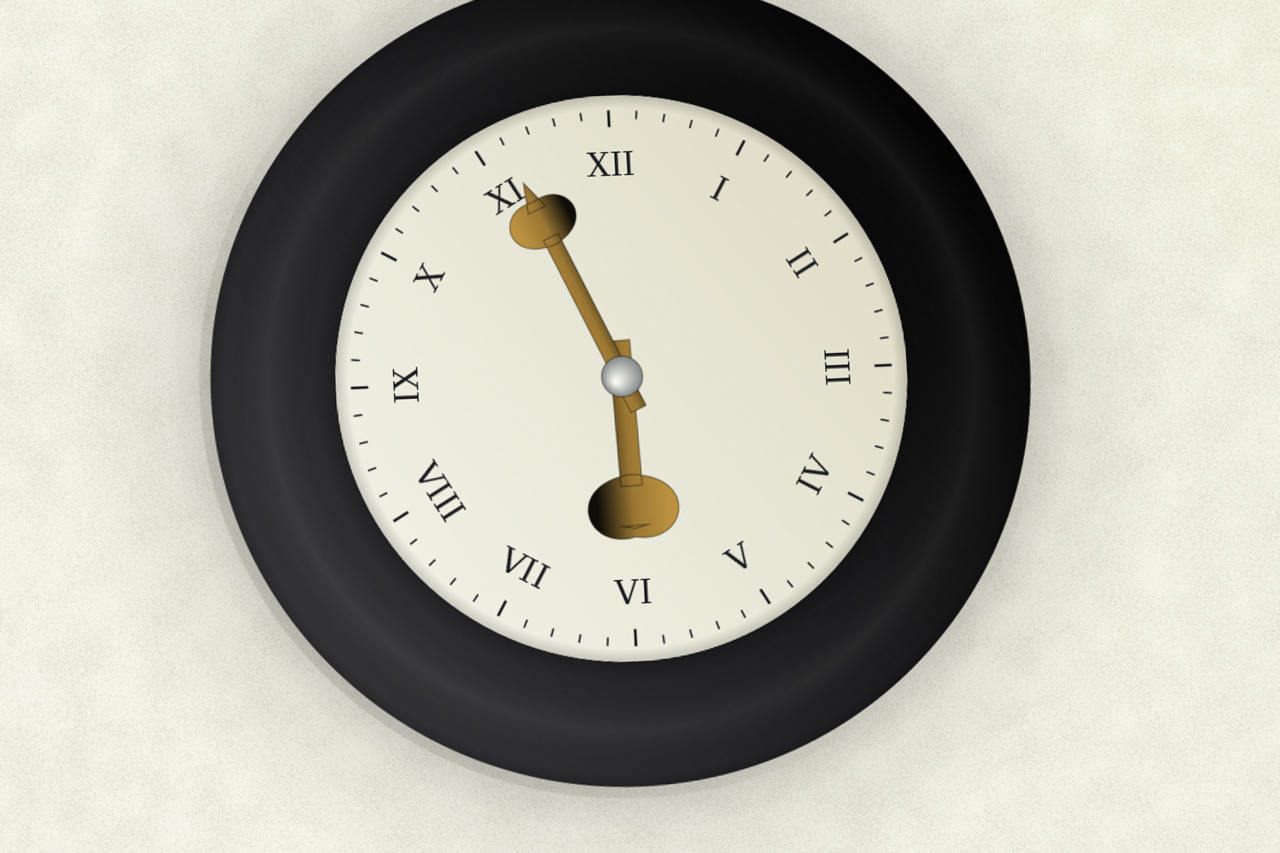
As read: 5:56
